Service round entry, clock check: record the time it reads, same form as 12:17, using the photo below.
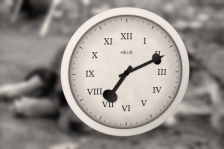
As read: 7:11
